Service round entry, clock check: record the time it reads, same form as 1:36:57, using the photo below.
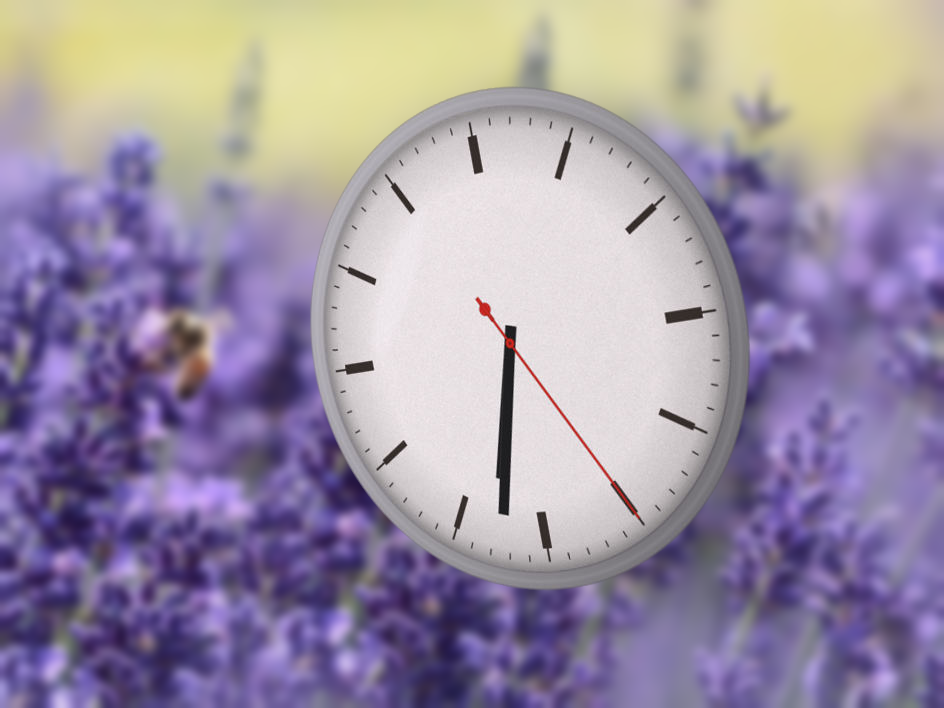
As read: 6:32:25
